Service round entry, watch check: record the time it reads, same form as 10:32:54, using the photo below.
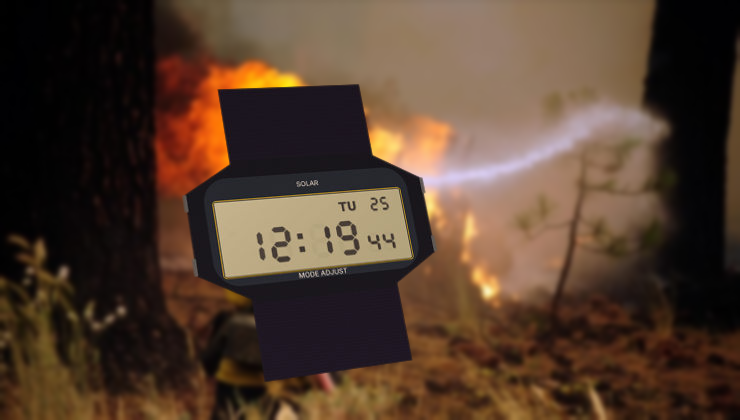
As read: 12:19:44
